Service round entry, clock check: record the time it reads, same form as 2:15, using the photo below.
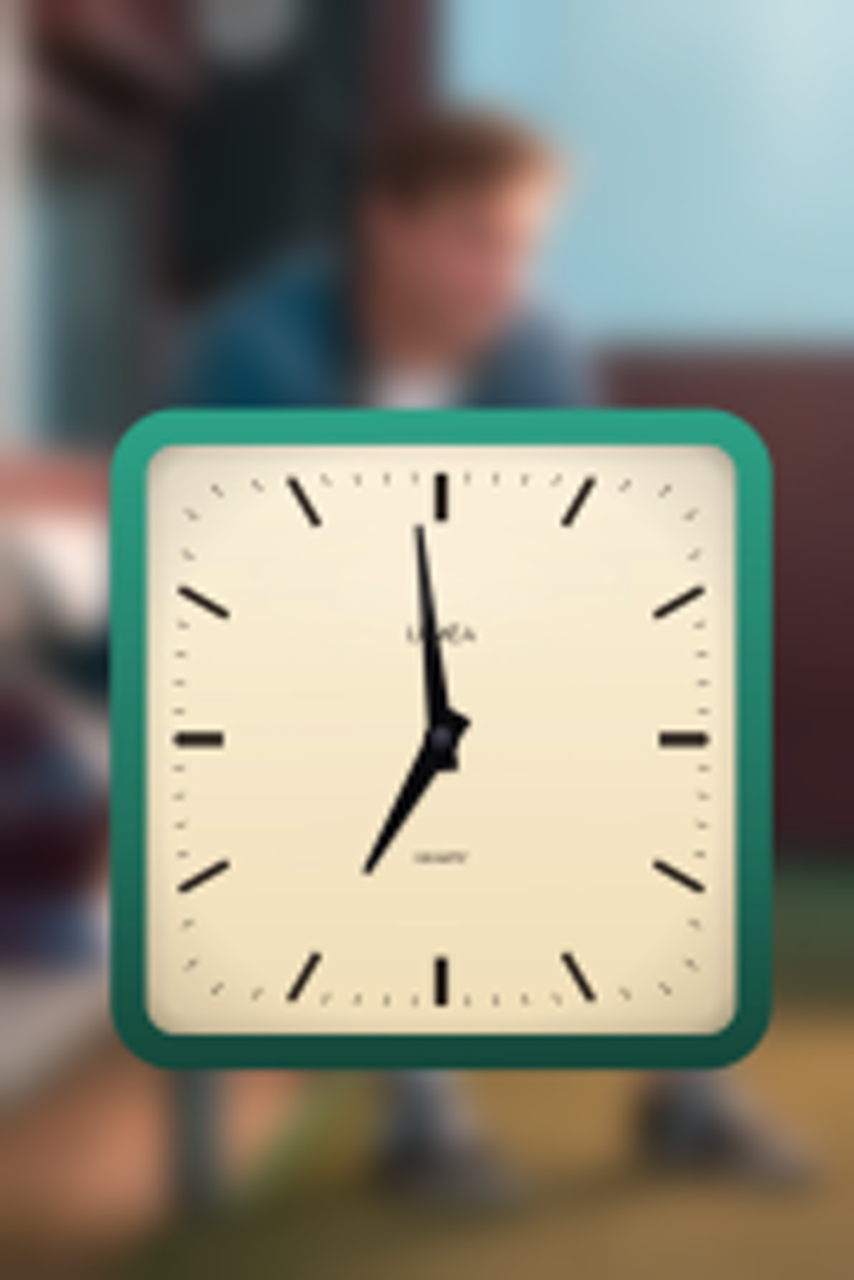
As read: 6:59
